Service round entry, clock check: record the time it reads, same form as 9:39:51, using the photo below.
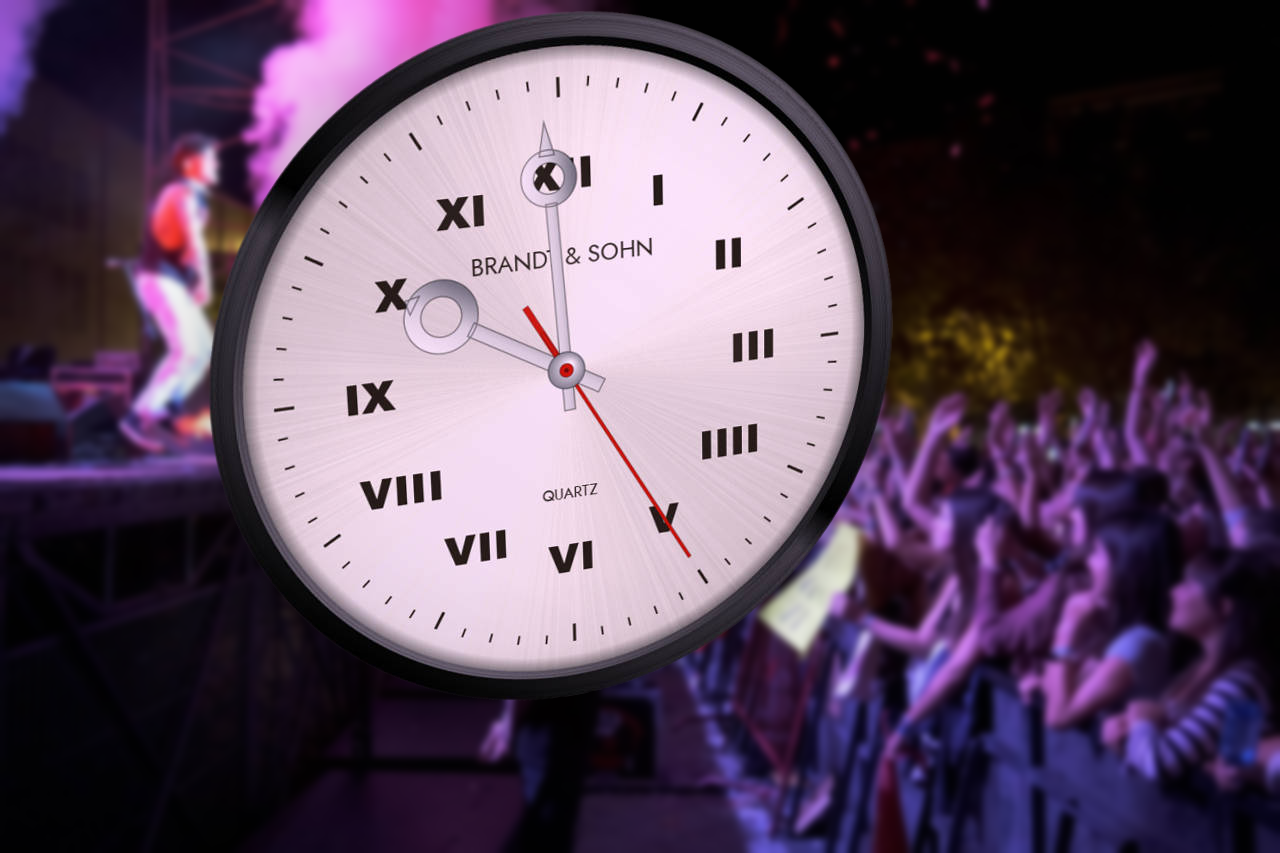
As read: 9:59:25
